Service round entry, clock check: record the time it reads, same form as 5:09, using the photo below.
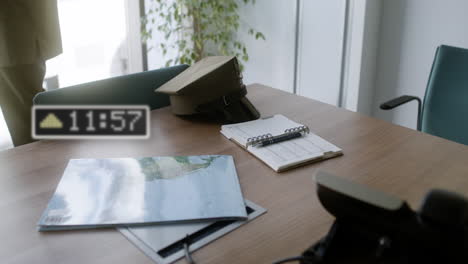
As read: 11:57
